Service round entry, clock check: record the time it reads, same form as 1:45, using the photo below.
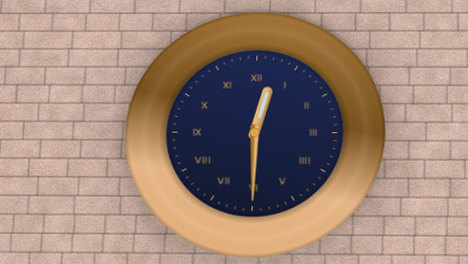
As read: 12:30
